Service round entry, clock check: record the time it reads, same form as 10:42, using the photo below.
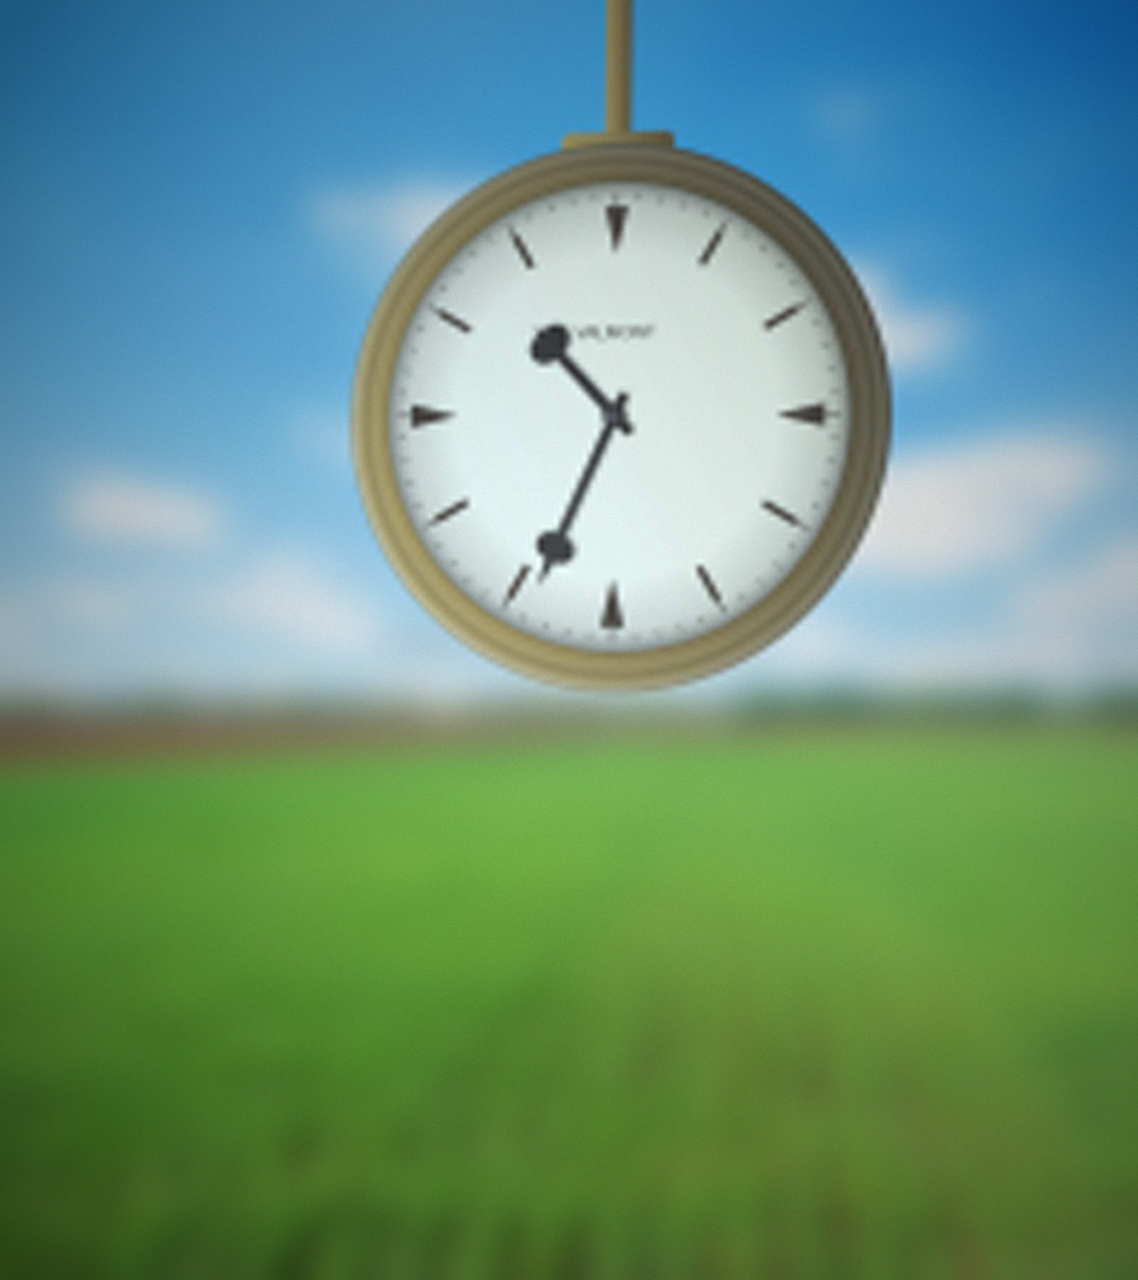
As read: 10:34
